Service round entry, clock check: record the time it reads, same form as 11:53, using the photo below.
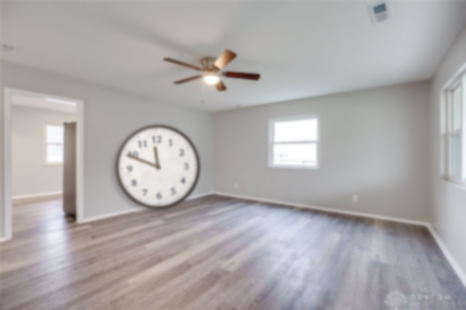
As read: 11:49
